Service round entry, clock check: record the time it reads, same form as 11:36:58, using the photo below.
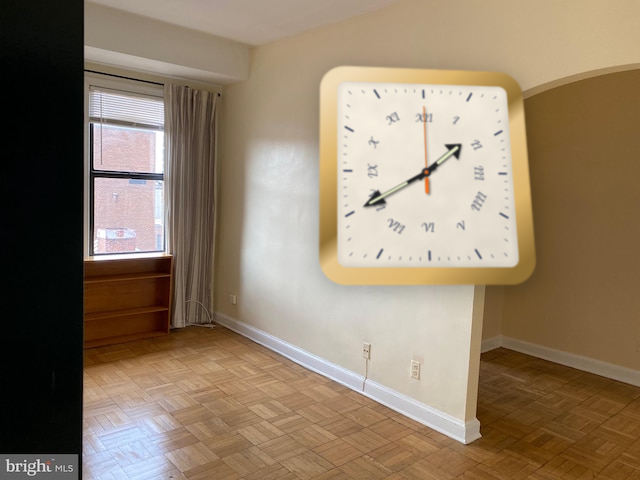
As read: 1:40:00
